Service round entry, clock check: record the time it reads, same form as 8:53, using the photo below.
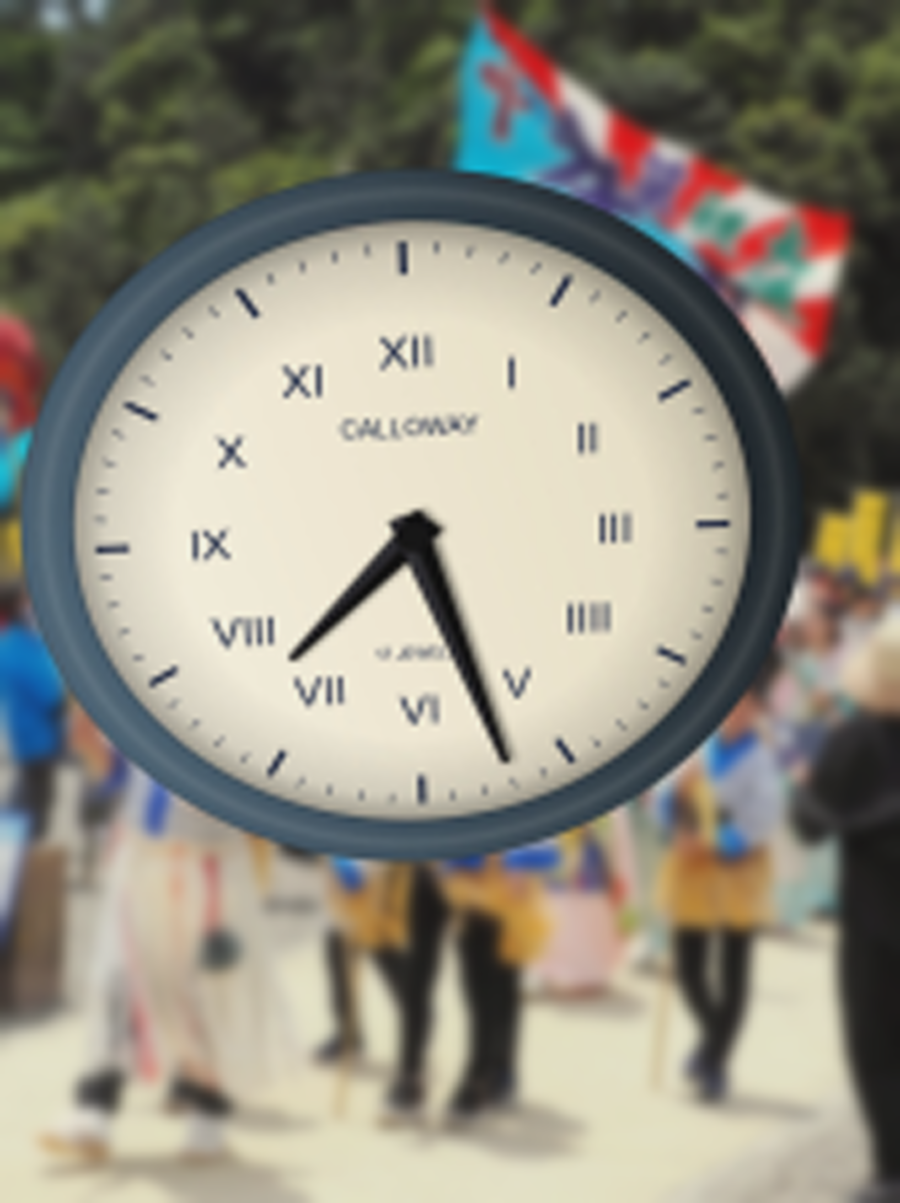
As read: 7:27
